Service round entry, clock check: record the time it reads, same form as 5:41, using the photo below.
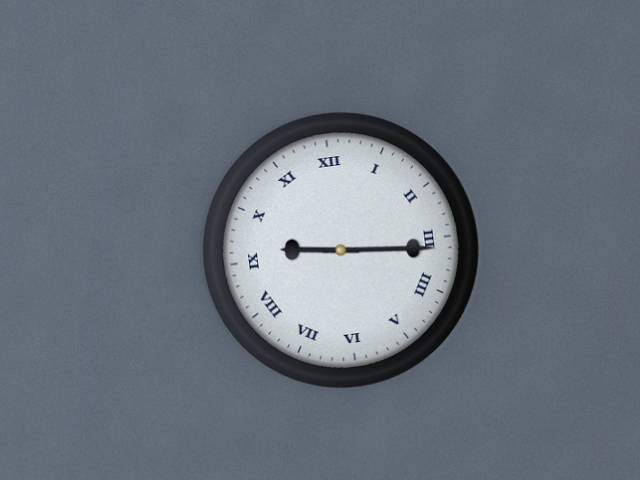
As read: 9:16
